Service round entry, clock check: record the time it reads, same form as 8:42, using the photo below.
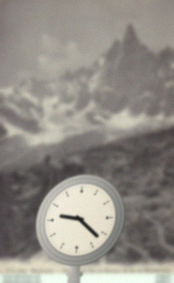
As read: 9:22
